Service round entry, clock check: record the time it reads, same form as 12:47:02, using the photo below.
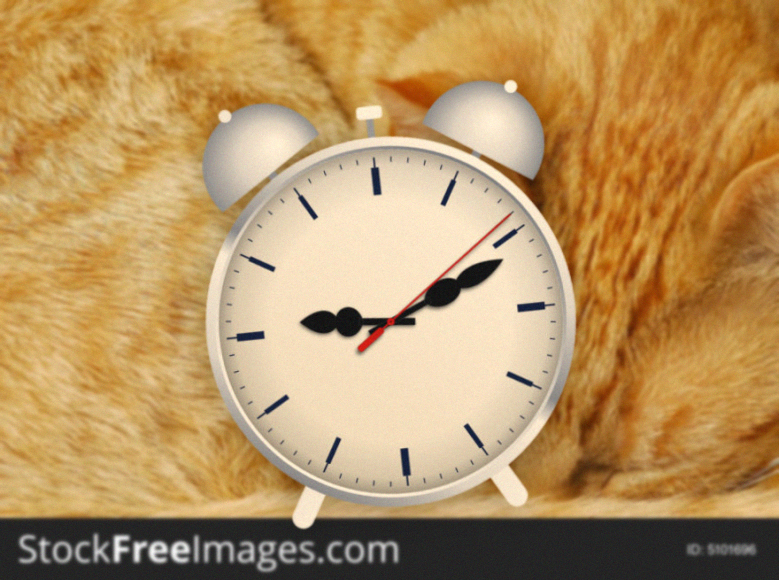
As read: 9:11:09
